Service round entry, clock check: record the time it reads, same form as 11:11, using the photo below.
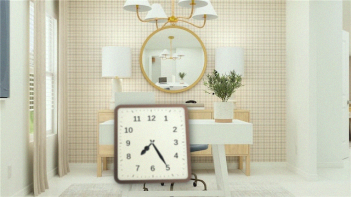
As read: 7:25
